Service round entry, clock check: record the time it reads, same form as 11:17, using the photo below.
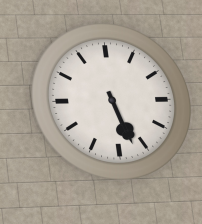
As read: 5:27
